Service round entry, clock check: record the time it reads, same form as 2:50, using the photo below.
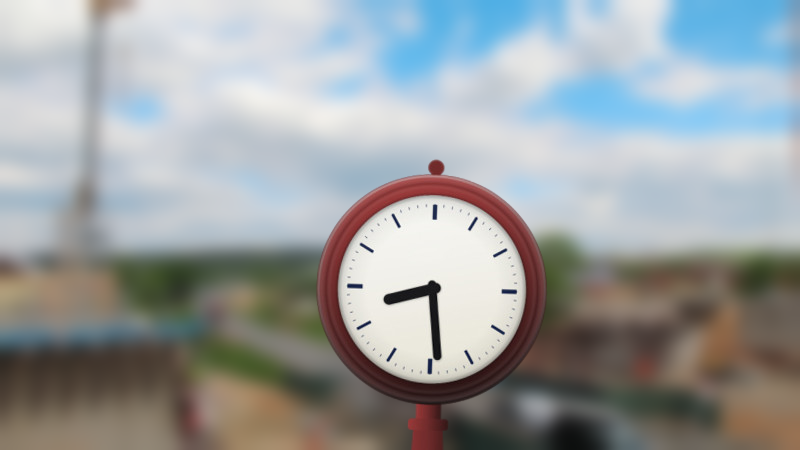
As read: 8:29
